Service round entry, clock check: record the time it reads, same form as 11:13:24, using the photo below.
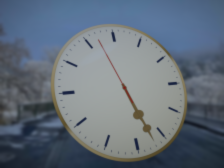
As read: 5:26:57
